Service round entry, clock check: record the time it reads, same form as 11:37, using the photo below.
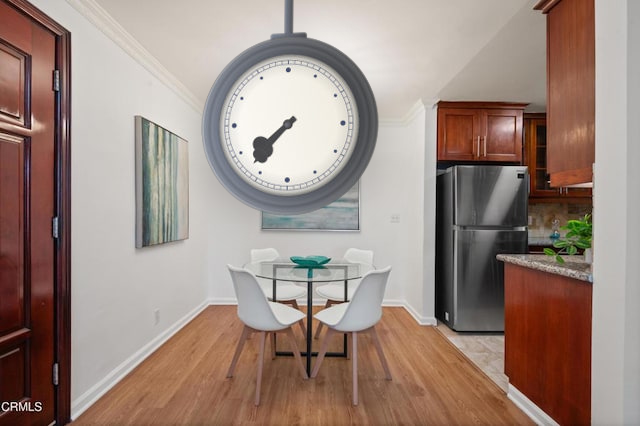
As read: 7:37
